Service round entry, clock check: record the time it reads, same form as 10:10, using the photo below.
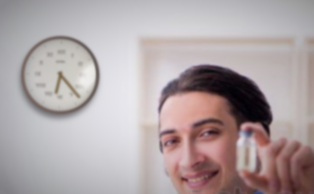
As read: 6:23
